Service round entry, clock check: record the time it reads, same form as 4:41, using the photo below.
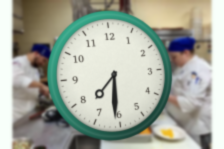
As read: 7:31
